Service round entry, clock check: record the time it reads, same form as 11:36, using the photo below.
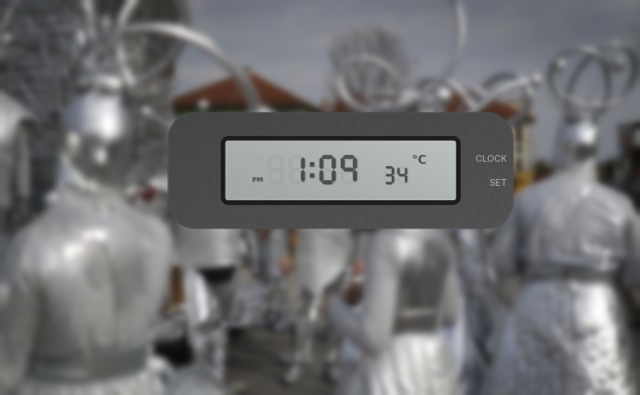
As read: 1:09
